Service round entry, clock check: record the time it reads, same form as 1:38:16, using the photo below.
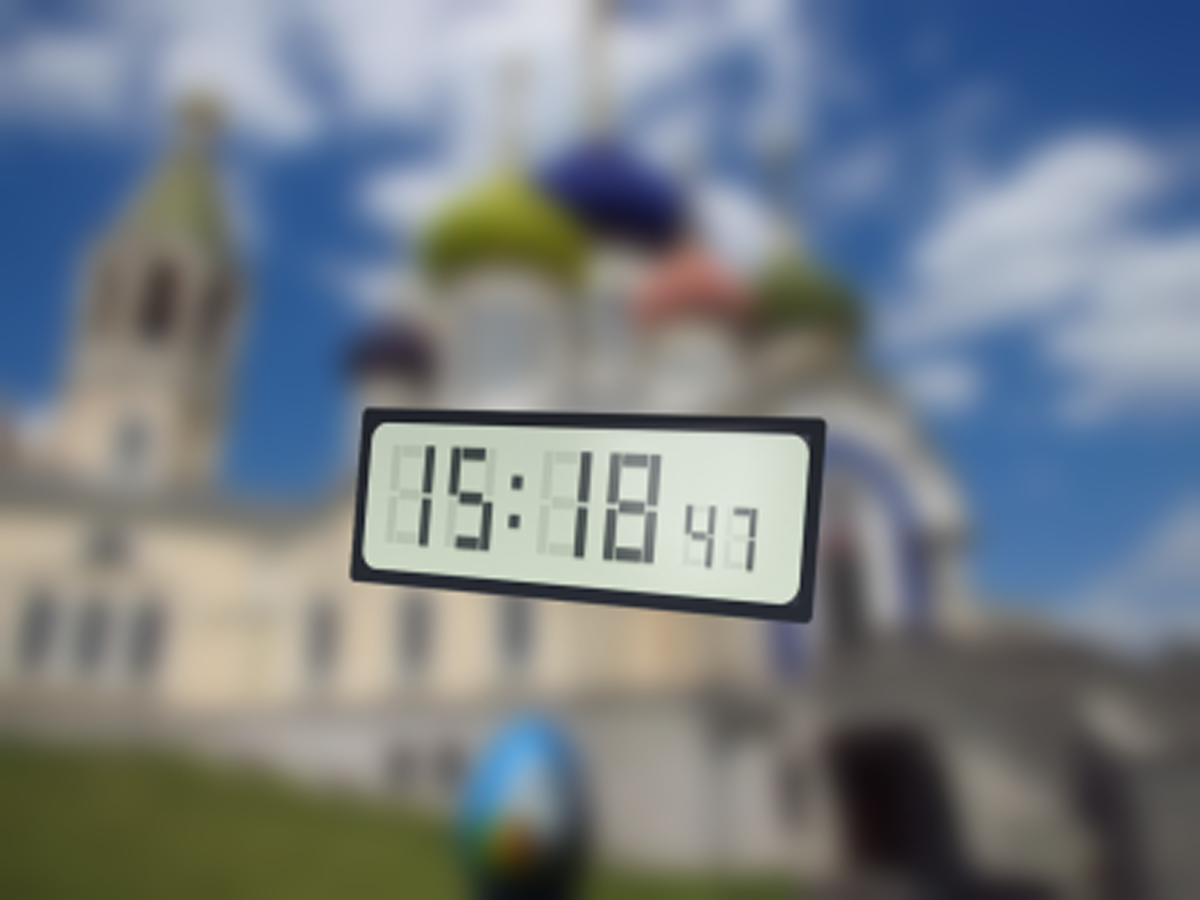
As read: 15:18:47
